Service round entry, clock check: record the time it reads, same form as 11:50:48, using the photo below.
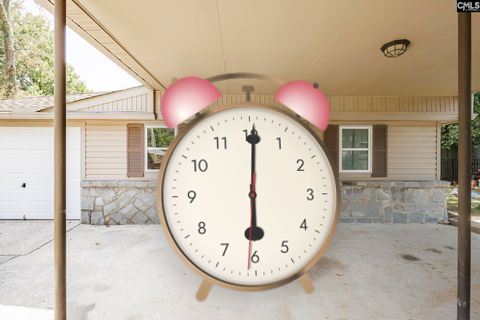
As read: 6:00:31
